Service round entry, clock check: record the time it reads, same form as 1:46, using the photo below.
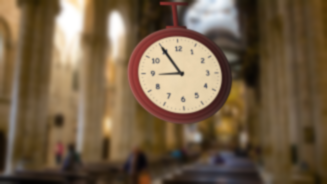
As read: 8:55
